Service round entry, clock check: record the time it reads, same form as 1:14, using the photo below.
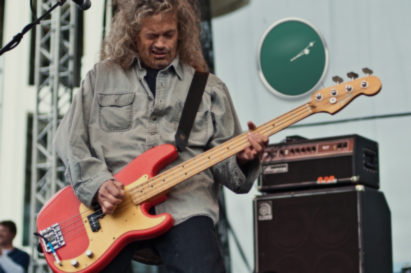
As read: 2:09
